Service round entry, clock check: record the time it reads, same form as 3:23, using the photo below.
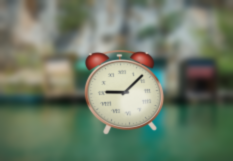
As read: 9:08
